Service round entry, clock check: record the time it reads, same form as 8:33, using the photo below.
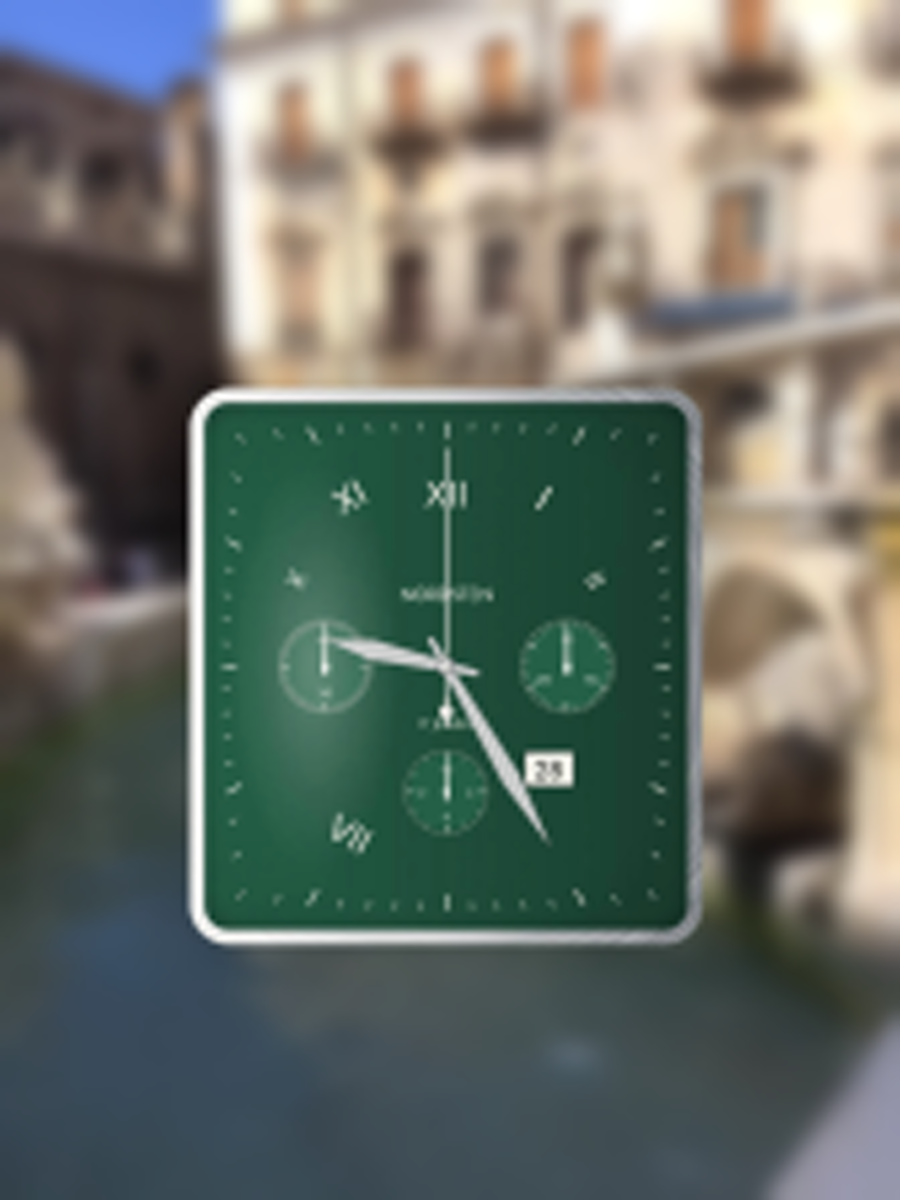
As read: 9:25
